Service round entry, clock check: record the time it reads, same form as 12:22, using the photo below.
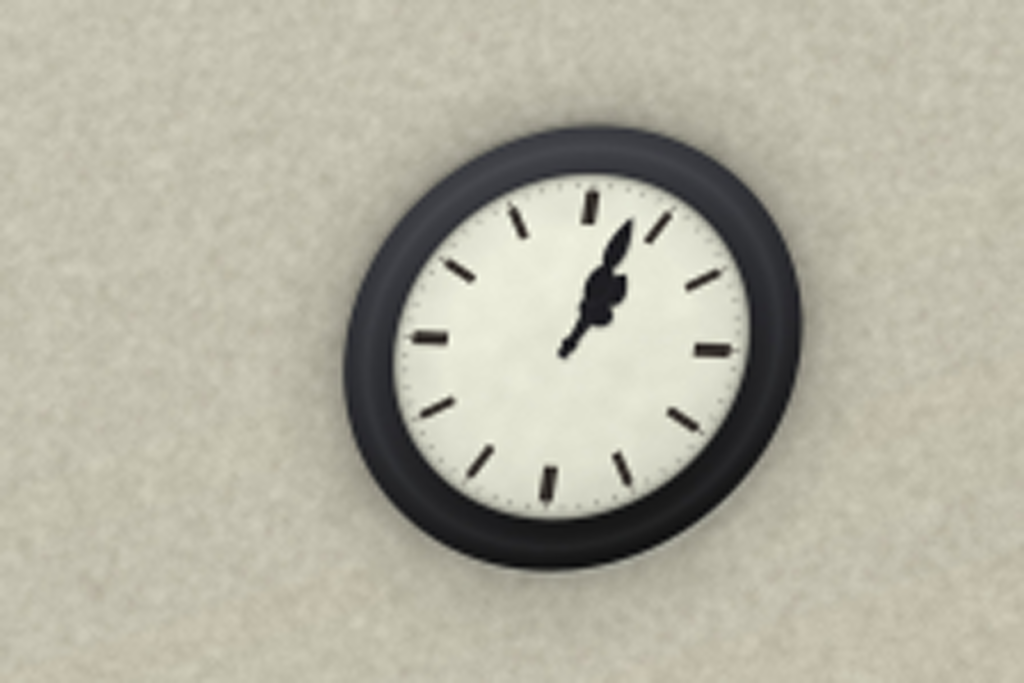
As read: 1:03
